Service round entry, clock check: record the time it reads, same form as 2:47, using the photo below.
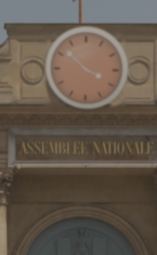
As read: 3:52
